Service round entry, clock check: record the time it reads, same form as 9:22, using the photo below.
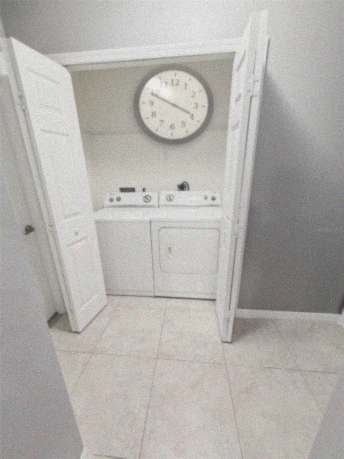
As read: 3:49
